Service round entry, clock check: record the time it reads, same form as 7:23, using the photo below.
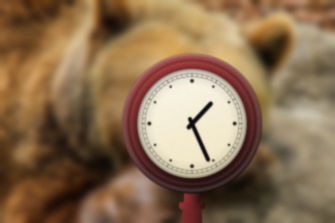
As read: 1:26
